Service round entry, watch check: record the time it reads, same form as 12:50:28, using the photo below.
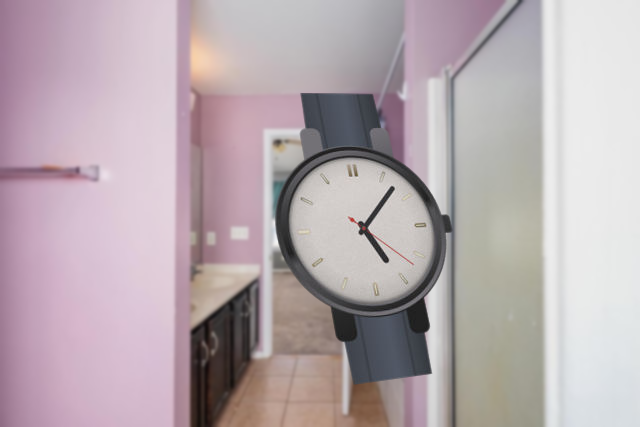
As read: 5:07:22
